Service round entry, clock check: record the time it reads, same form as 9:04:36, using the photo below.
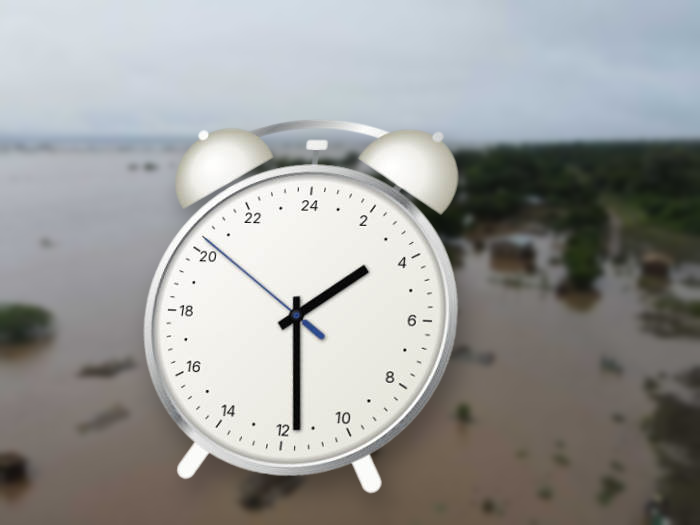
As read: 3:28:51
